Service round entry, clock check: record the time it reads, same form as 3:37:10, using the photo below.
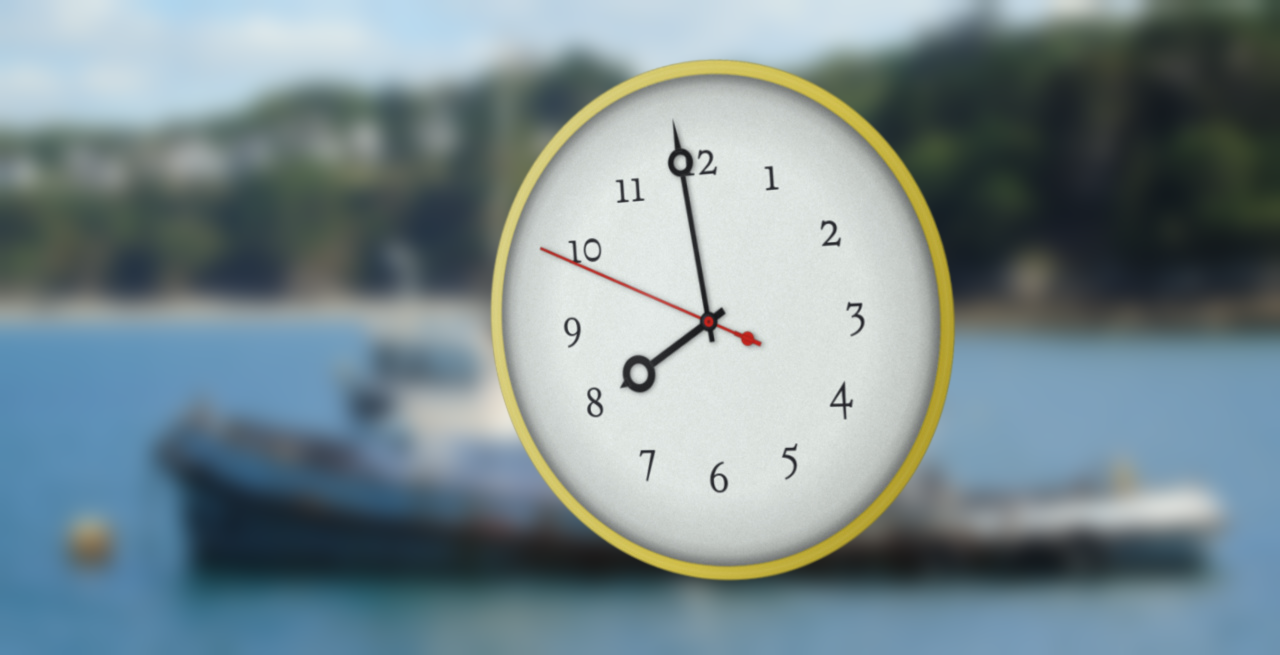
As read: 7:58:49
